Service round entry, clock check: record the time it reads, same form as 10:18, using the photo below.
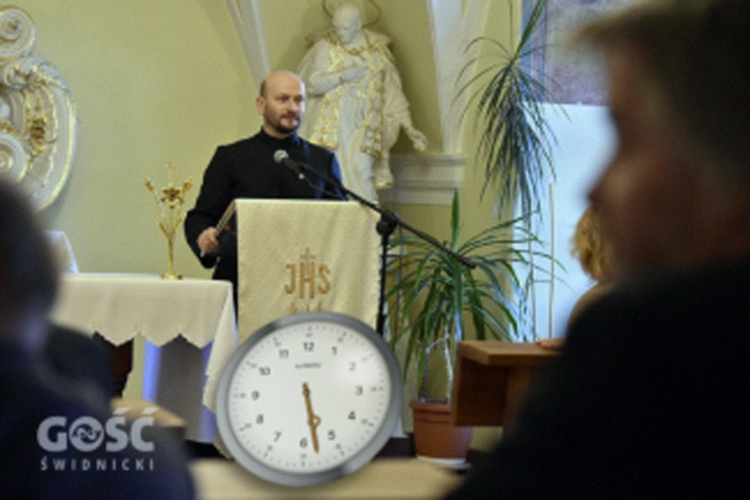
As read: 5:28
